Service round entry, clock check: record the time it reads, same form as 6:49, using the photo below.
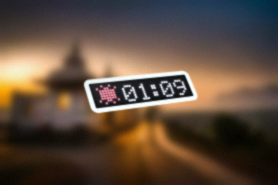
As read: 1:09
